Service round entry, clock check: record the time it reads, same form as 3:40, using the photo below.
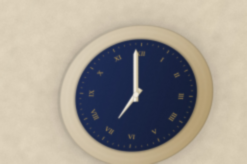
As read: 6:59
